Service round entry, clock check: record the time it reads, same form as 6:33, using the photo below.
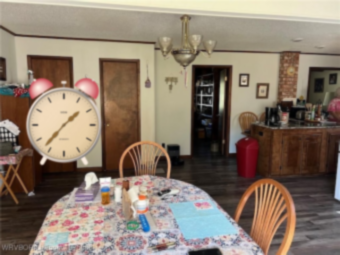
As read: 1:37
